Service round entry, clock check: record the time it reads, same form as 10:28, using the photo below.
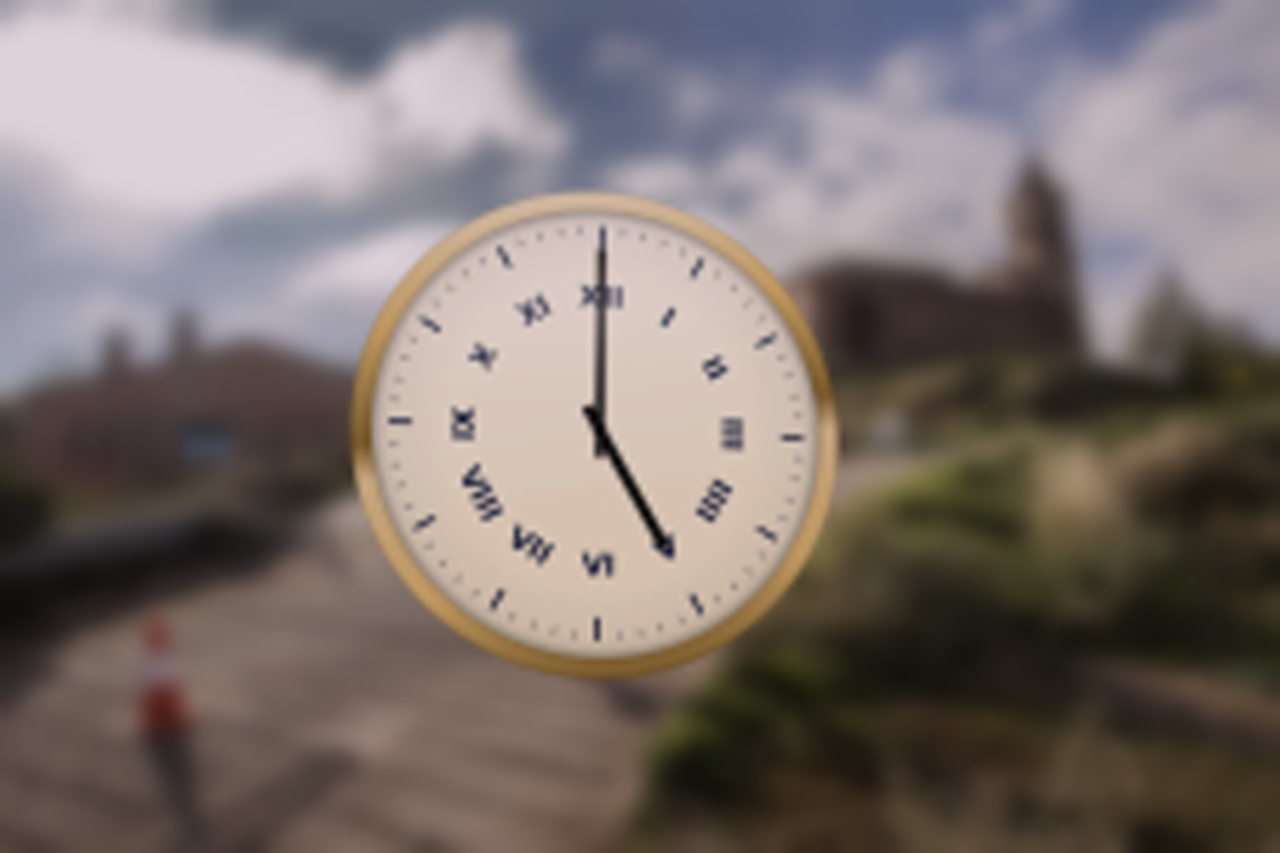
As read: 5:00
